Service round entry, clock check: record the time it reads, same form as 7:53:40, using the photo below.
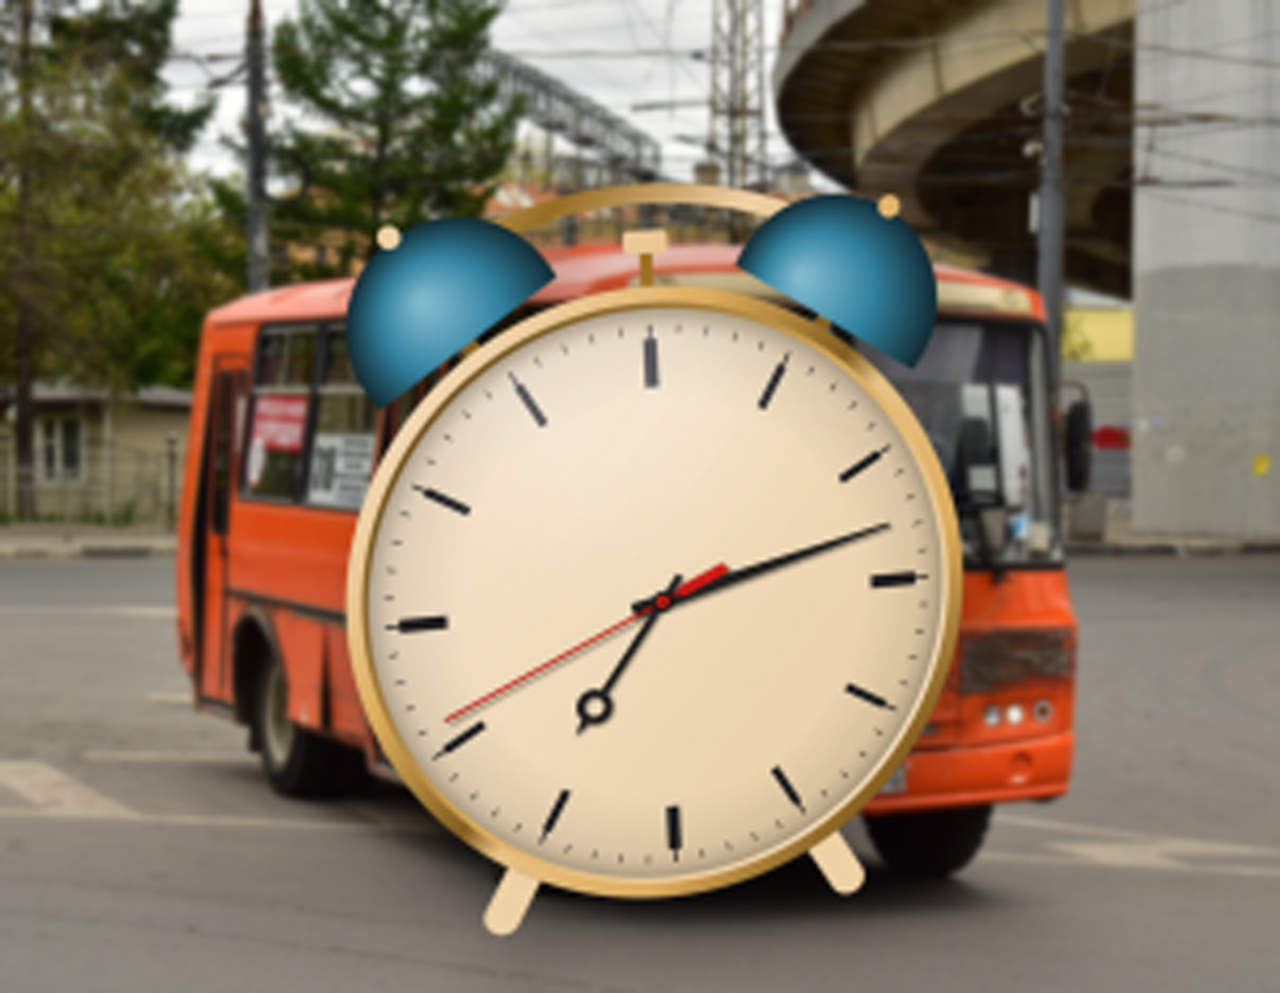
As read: 7:12:41
